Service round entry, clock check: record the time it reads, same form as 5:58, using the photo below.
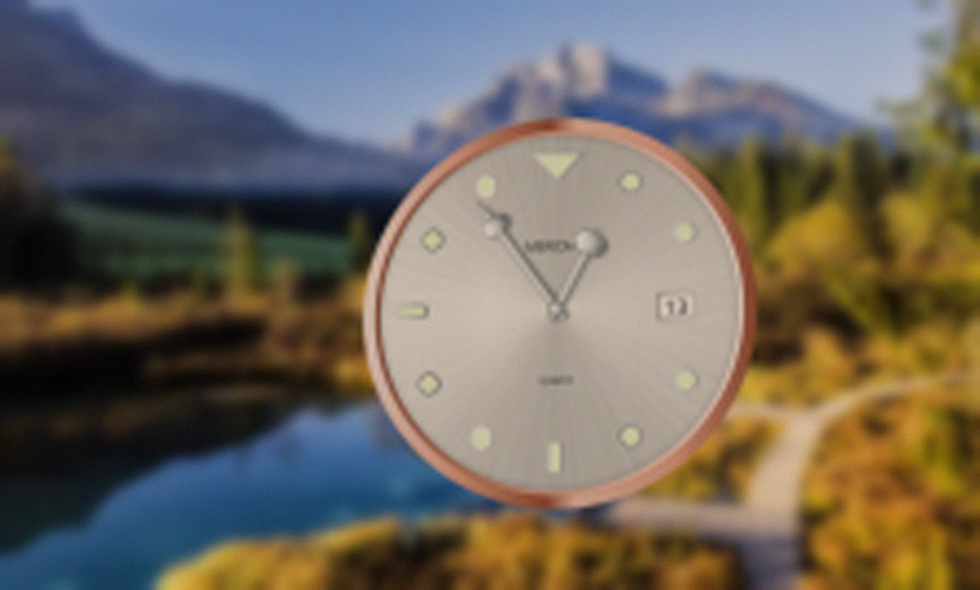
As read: 12:54
